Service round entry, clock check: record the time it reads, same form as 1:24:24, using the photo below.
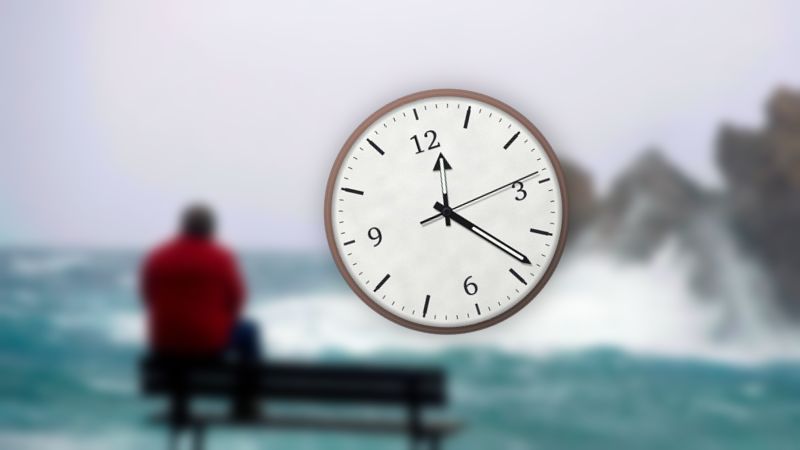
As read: 12:23:14
